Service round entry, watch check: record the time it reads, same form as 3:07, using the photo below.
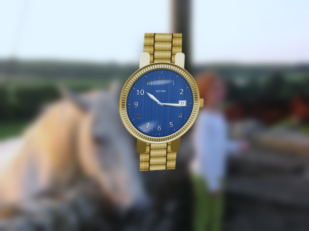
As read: 10:16
